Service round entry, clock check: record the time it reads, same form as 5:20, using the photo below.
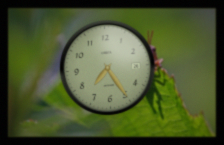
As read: 7:25
